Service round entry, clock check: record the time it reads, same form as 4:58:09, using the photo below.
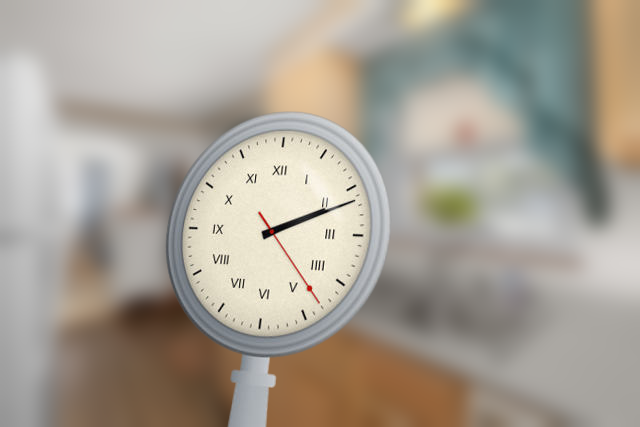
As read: 2:11:23
